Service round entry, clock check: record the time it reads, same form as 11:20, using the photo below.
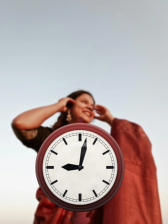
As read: 9:02
